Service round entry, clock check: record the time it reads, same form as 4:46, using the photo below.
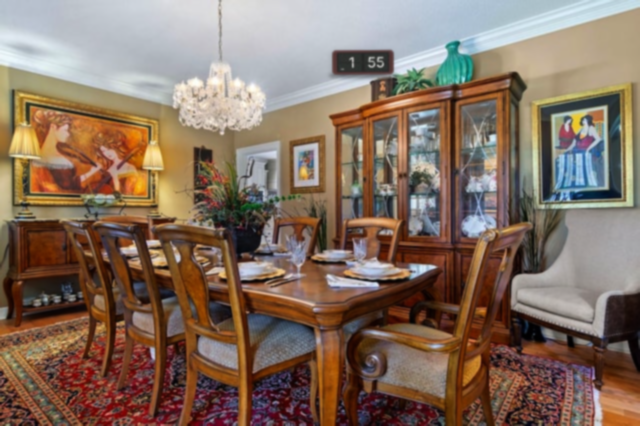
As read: 1:55
